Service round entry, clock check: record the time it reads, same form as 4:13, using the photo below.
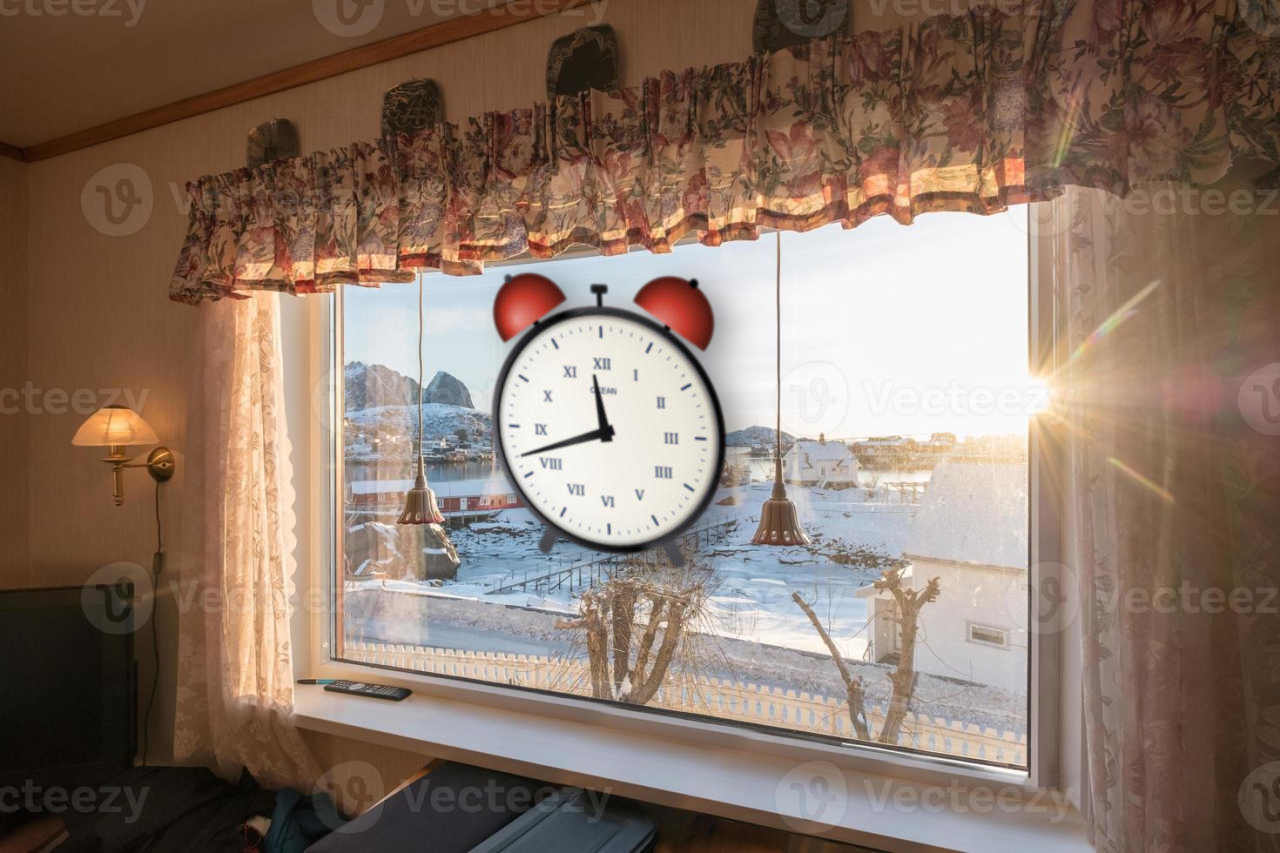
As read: 11:42
